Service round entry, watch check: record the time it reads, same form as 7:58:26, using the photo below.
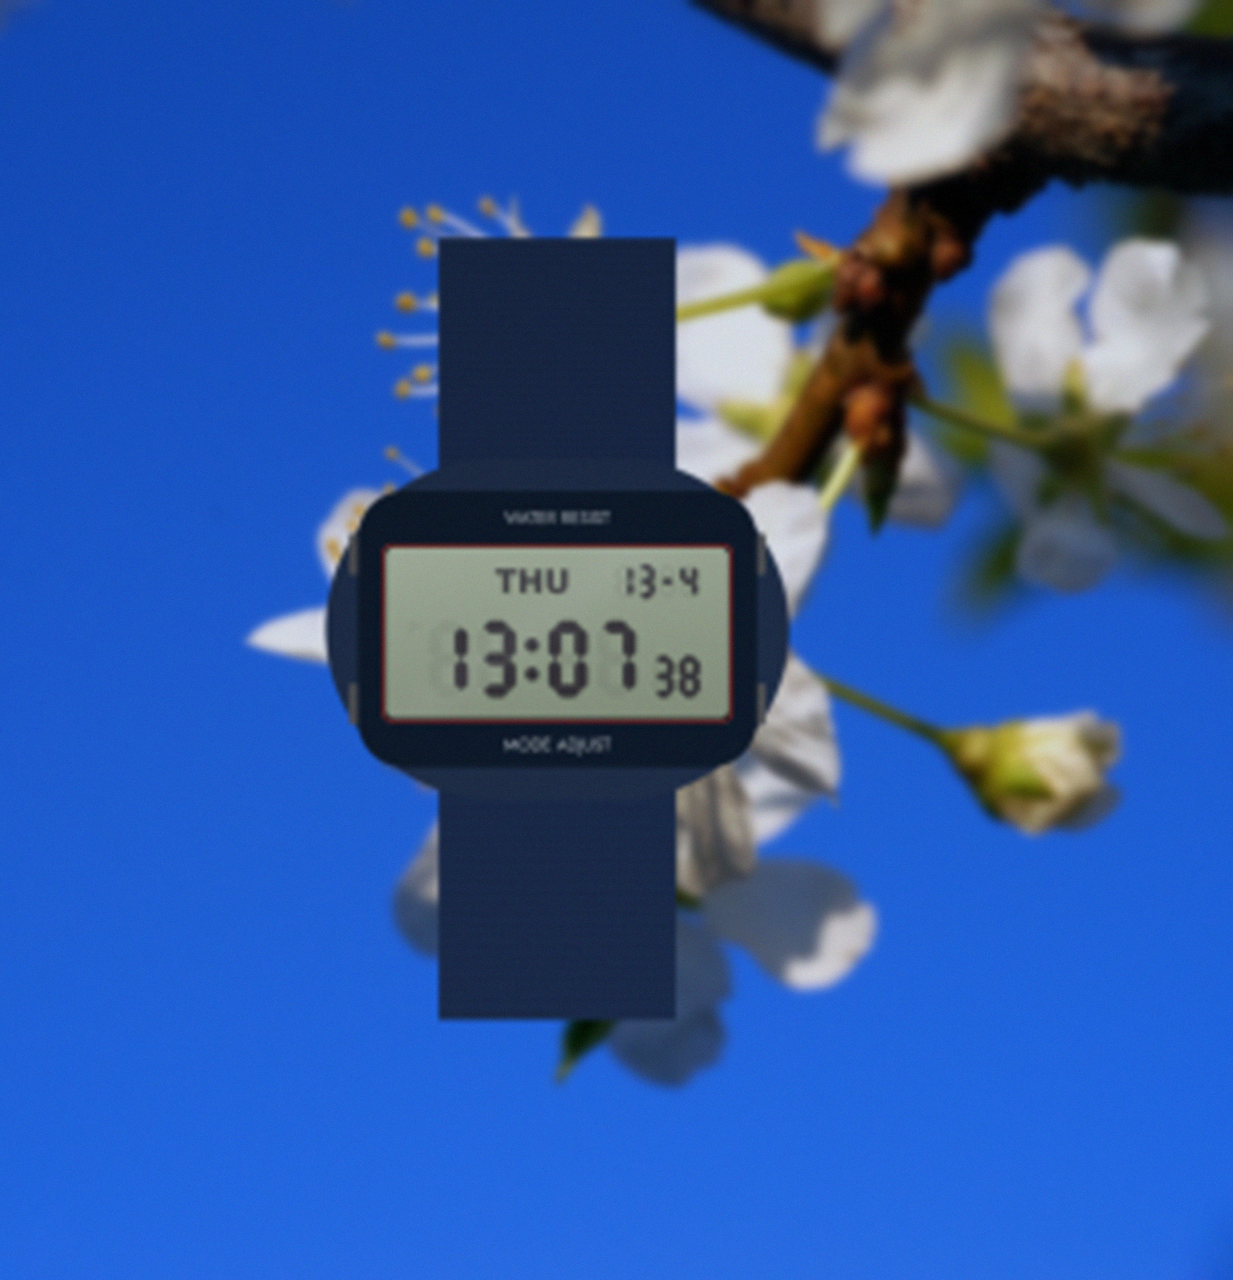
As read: 13:07:38
